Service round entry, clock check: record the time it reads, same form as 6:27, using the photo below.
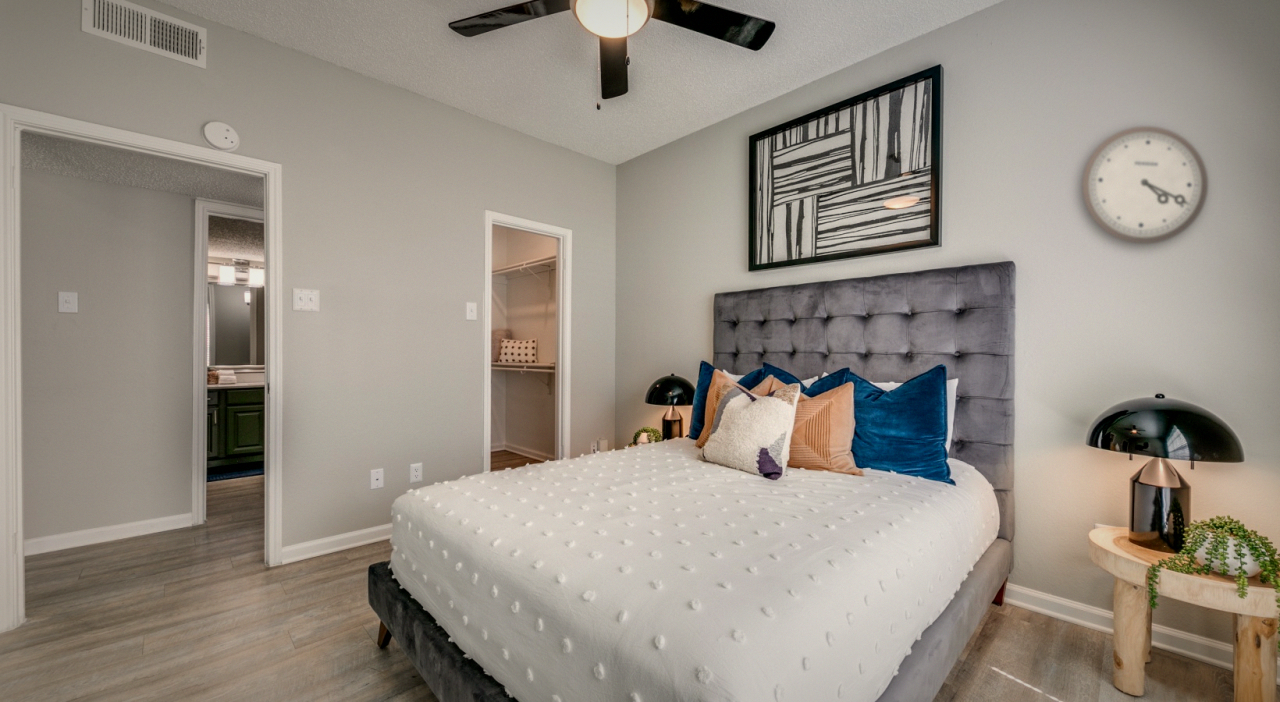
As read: 4:19
